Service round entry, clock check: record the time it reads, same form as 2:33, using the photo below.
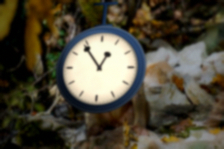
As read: 12:54
